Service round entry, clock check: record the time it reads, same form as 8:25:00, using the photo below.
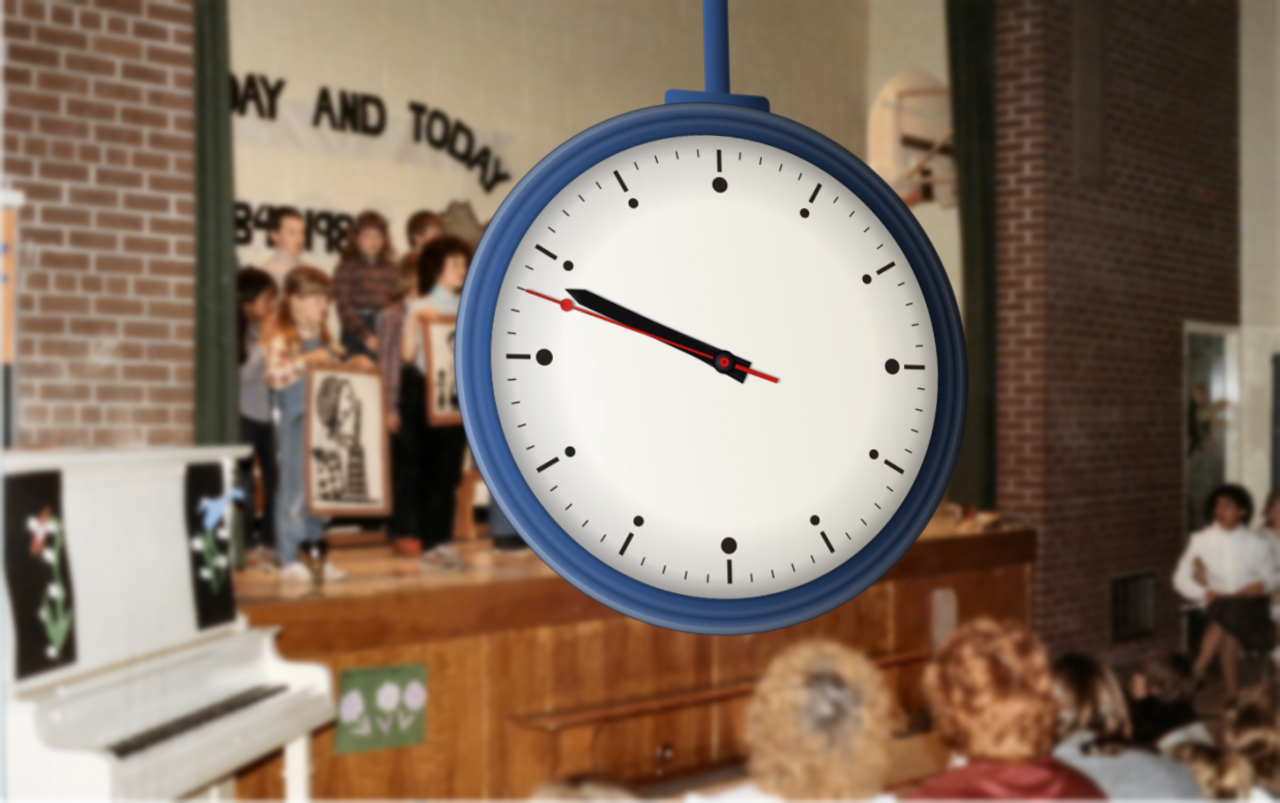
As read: 9:48:48
